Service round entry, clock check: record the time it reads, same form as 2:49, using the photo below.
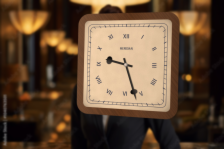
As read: 9:27
